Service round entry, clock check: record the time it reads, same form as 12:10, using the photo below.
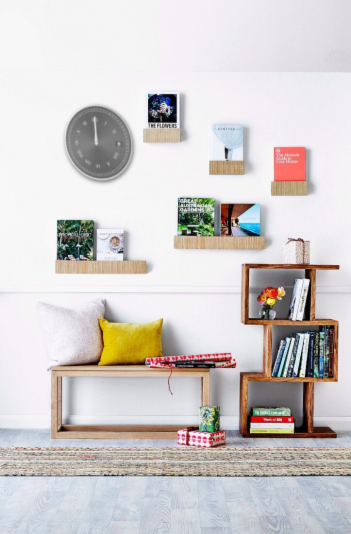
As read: 12:00
